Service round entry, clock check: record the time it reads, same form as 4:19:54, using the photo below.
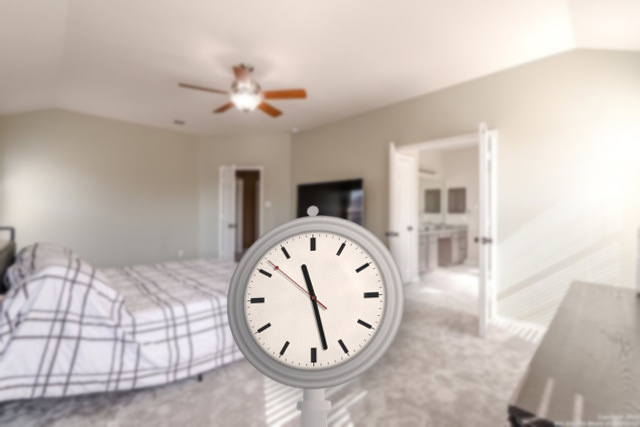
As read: 11:27:52
